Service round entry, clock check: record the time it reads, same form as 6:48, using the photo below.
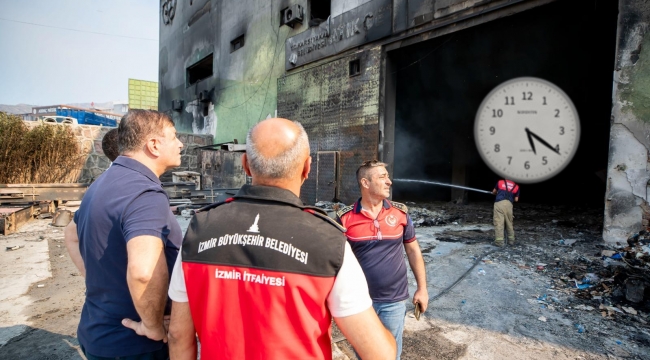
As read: 5:21
